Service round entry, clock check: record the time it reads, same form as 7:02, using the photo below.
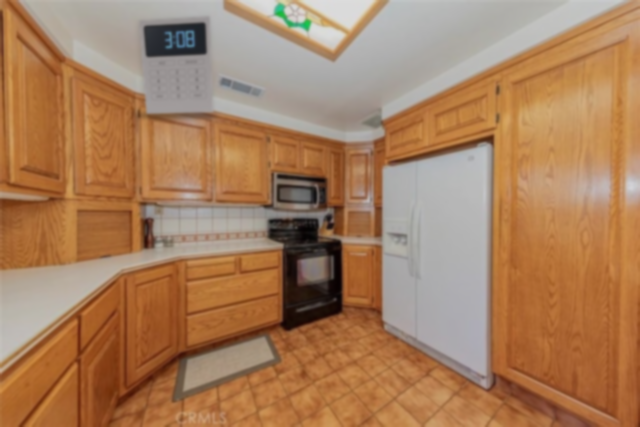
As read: 3:08
